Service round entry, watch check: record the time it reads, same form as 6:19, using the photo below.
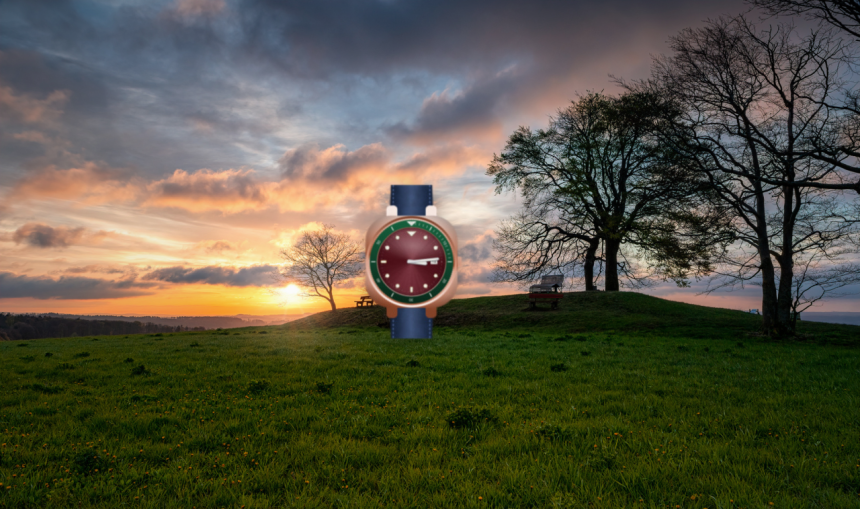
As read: 3:14
